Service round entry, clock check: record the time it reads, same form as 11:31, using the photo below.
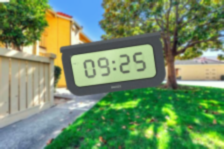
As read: 9:25
